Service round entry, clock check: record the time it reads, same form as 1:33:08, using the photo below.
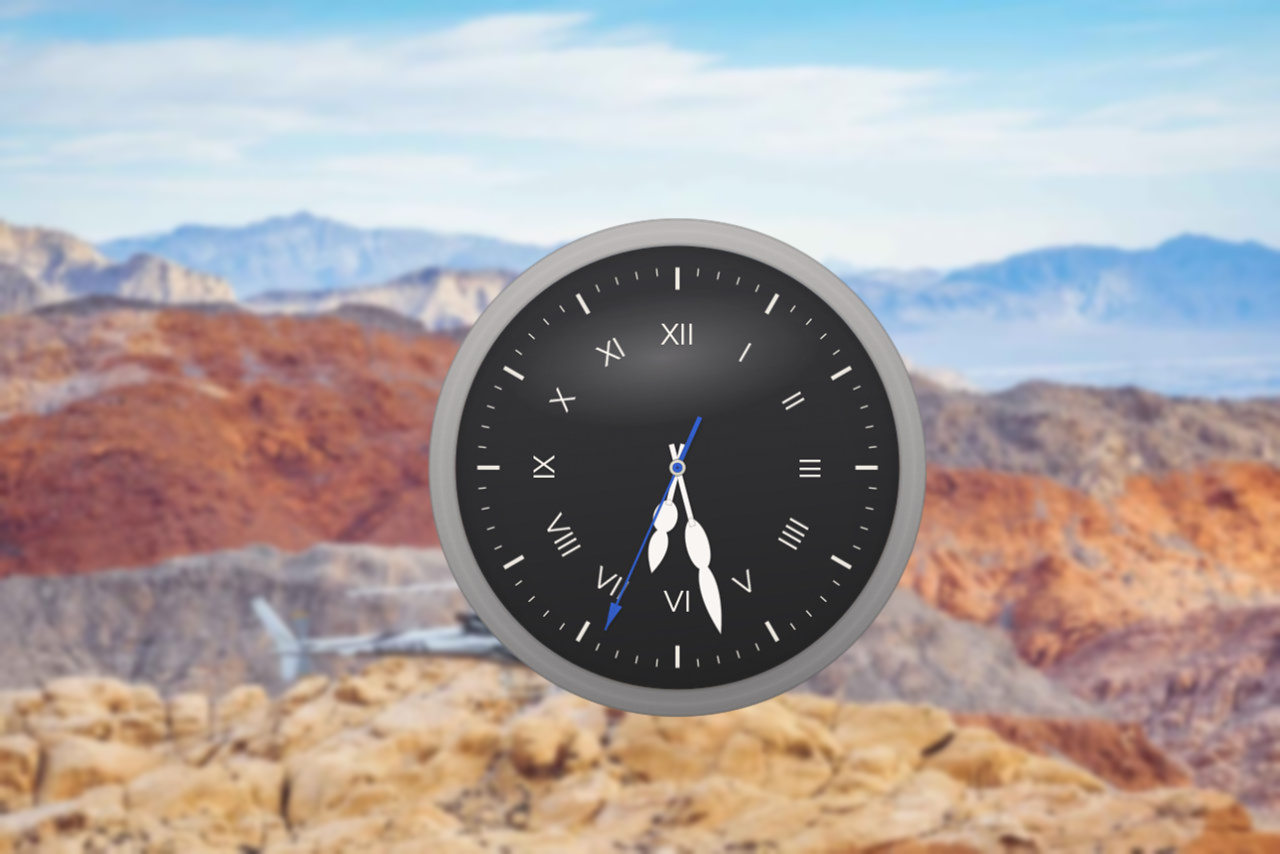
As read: 6:27:34
